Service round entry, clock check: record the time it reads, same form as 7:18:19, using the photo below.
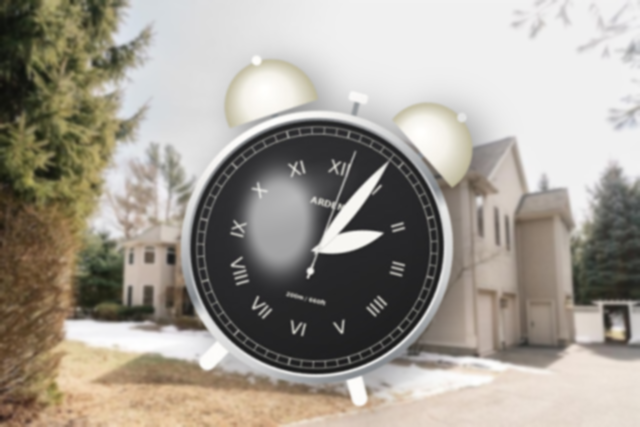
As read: 2:04:01
